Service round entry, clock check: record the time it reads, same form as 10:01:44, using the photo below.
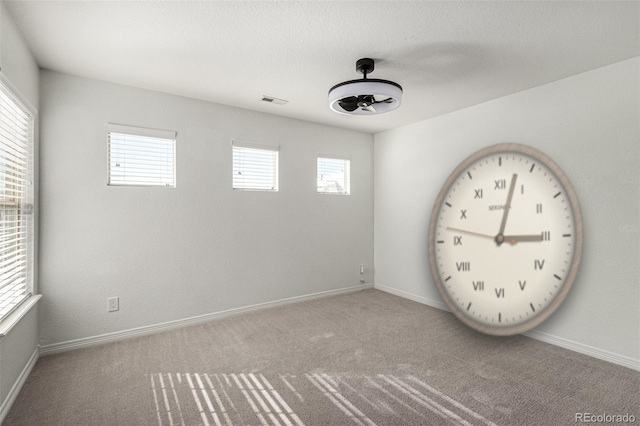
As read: 3:02:47
